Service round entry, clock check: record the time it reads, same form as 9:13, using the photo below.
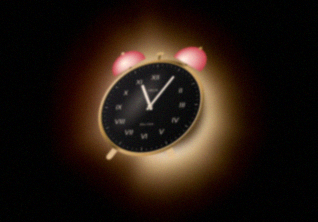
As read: 11:05
